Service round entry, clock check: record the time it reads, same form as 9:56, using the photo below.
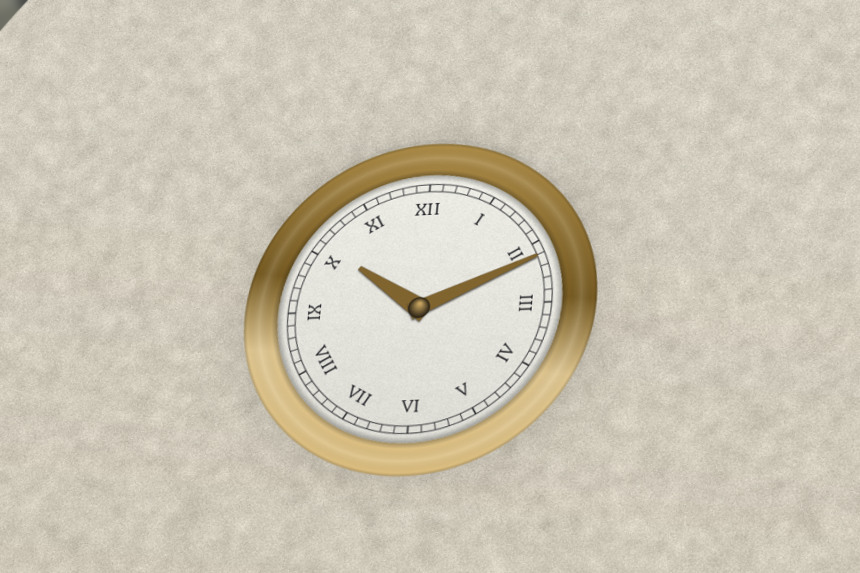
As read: 10:11
